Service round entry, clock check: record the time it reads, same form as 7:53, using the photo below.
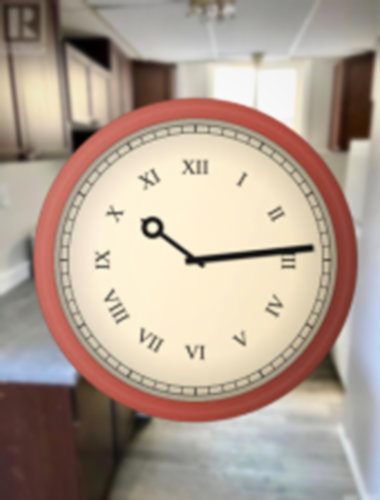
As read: 10:14
